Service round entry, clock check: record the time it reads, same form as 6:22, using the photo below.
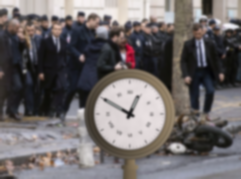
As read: 12:50
